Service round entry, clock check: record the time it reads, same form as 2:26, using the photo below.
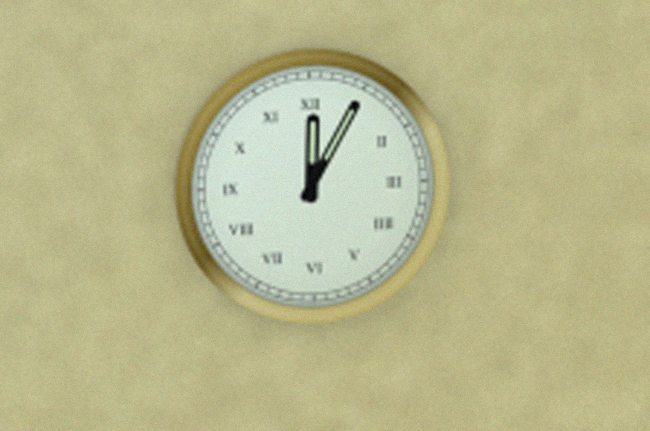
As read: 12:05
